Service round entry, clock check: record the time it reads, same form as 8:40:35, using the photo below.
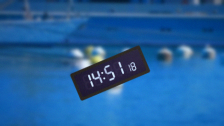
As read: 14:51:18
